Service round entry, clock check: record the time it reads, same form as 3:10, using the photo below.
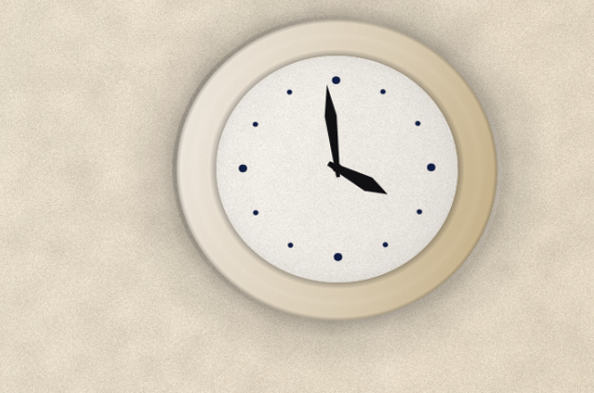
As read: 3:59
